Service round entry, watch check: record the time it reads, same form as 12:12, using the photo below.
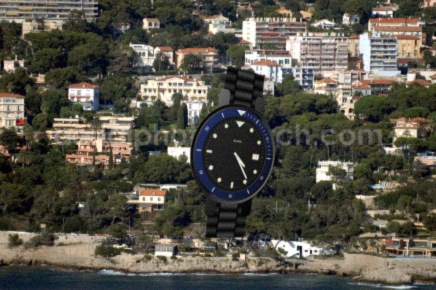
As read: 4:24
